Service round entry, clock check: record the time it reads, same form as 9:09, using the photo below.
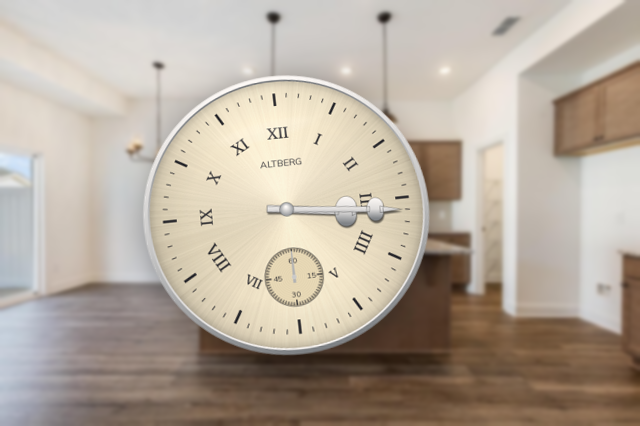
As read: 3:16
